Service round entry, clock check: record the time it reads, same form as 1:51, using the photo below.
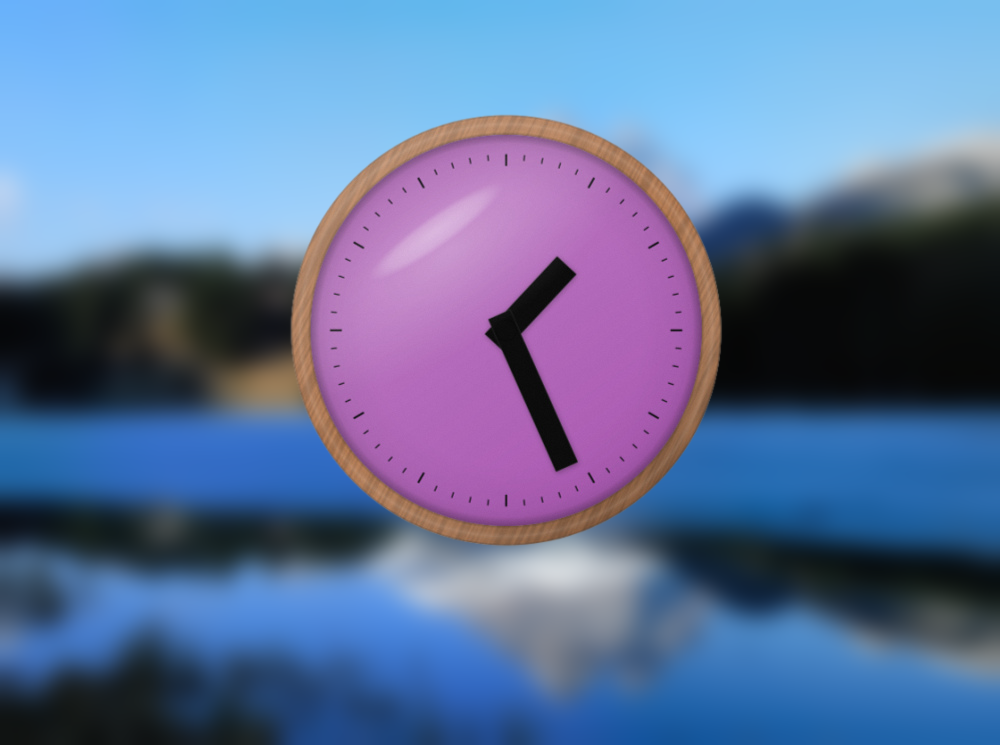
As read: 1:26
